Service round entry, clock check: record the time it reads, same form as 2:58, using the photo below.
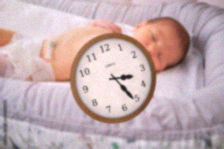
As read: 3:26
